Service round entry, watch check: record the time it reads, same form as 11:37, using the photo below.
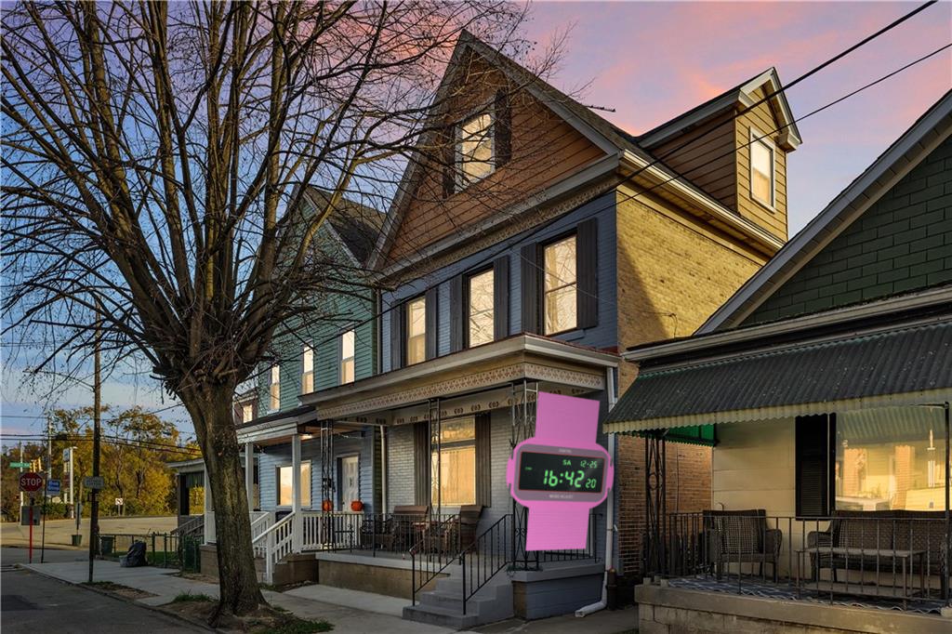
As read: 16:42
